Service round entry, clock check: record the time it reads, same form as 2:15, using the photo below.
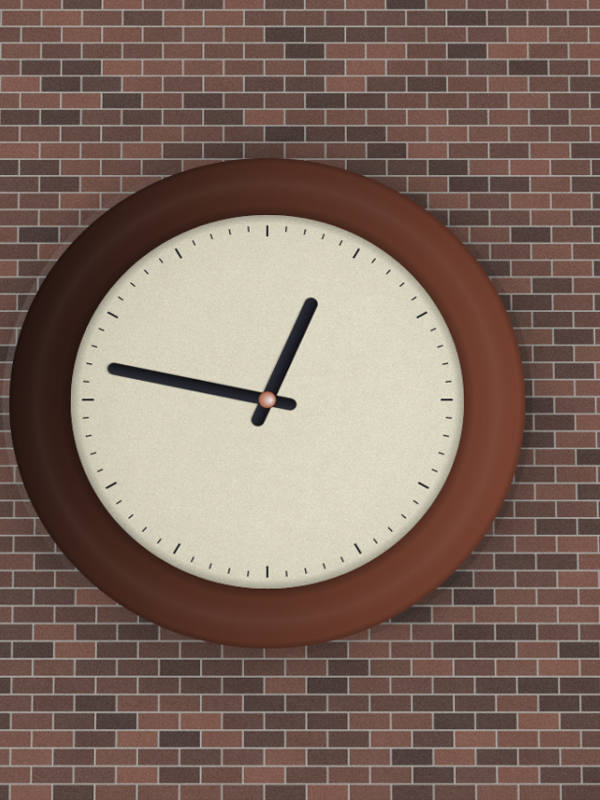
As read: 12:47
